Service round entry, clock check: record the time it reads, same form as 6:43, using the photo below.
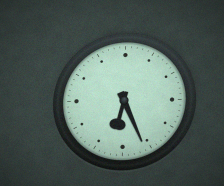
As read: 6:26
